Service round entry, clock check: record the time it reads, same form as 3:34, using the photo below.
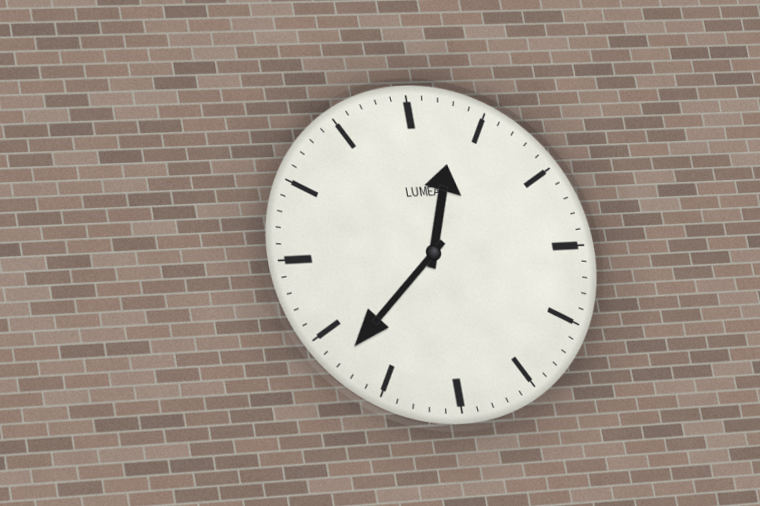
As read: 12:38
